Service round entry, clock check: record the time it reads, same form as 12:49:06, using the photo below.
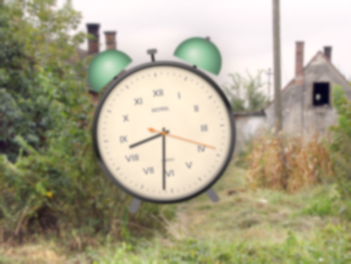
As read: 8:31:19
